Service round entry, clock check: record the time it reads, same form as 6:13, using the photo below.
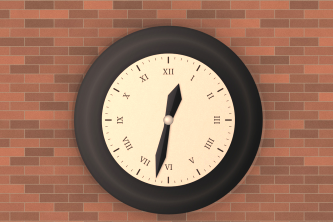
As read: 12:32
